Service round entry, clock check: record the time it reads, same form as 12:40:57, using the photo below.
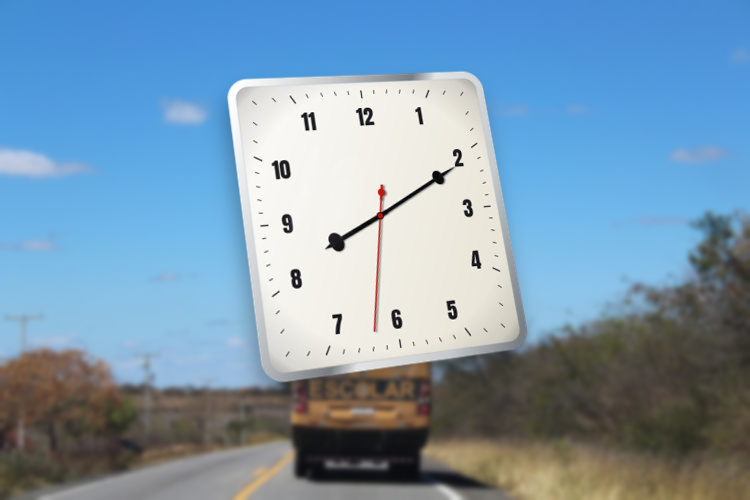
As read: 8:10:32
